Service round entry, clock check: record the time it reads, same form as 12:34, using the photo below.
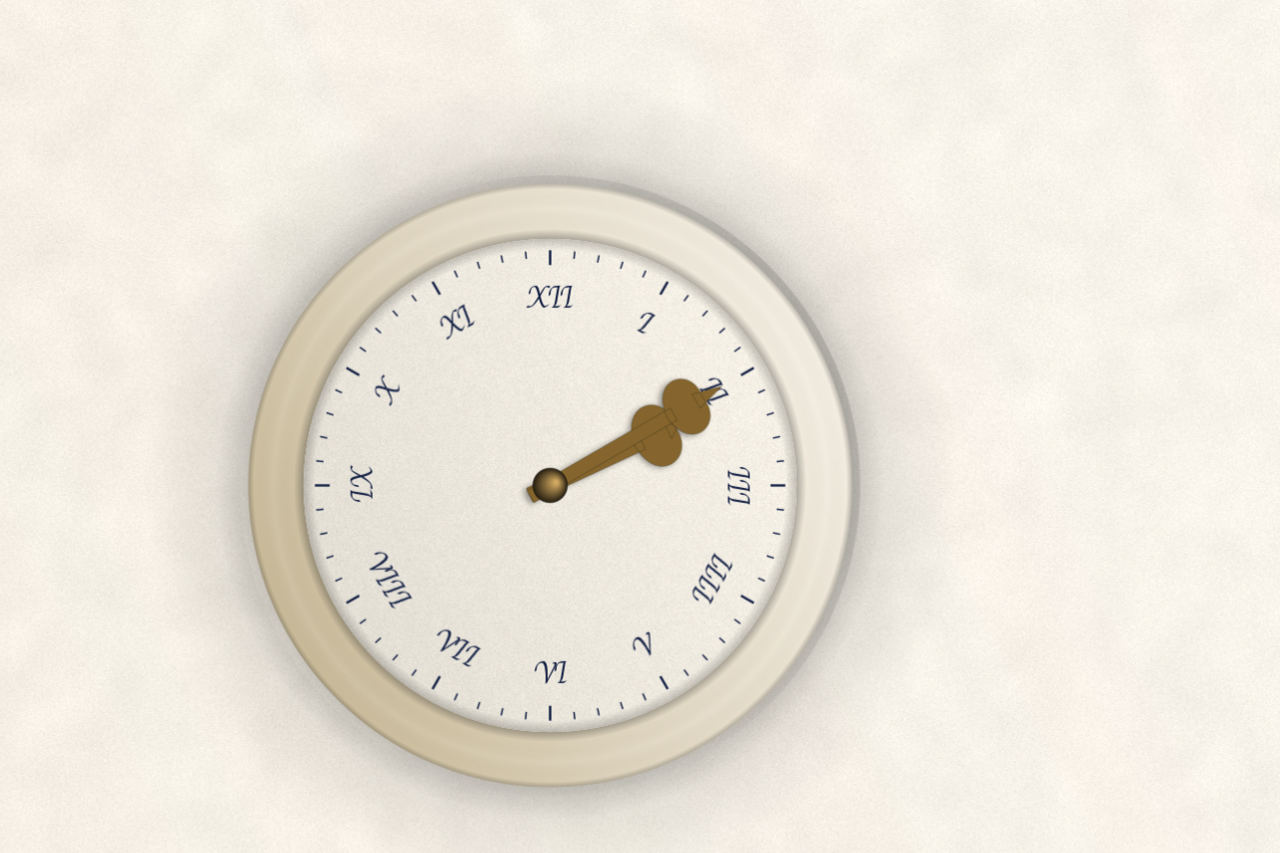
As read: 2:10
